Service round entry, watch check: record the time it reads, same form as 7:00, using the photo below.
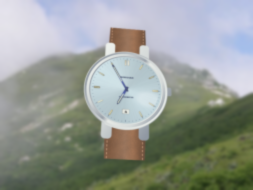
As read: 6:55
